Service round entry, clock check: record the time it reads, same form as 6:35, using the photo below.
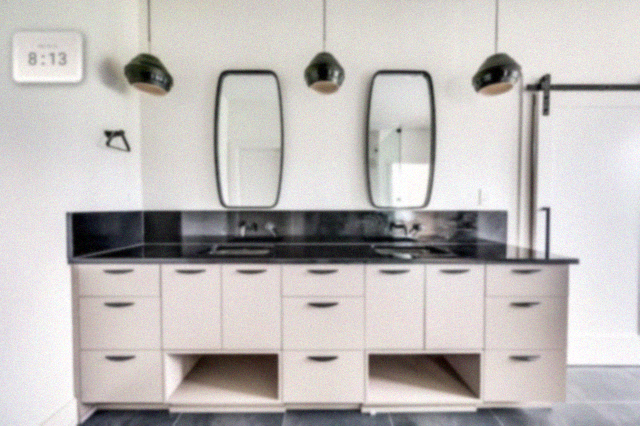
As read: 8:13
